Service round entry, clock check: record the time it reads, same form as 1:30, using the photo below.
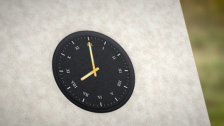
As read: 8:00
